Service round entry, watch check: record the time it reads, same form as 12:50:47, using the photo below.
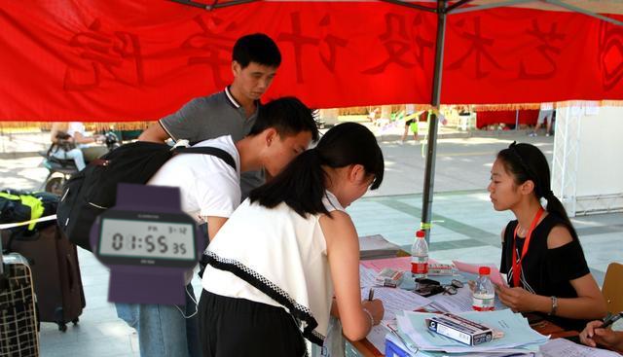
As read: 1:55:35
